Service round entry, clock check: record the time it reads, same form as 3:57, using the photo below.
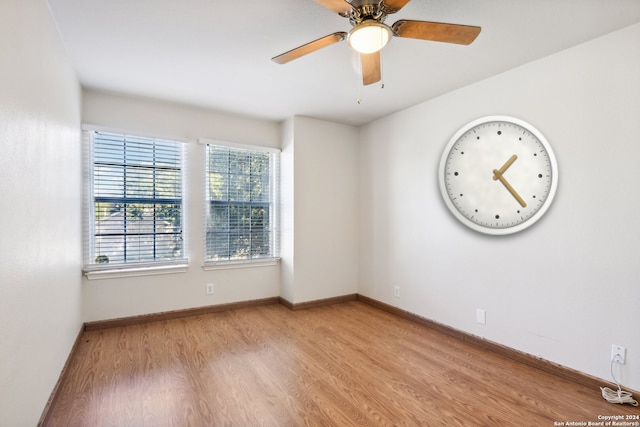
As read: 1:23
